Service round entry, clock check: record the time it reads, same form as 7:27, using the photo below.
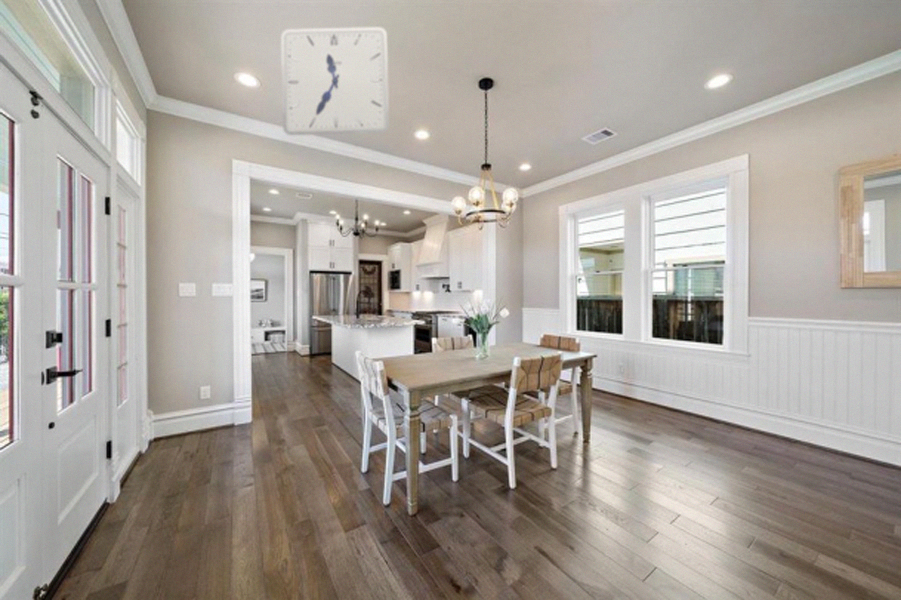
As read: 11:35
